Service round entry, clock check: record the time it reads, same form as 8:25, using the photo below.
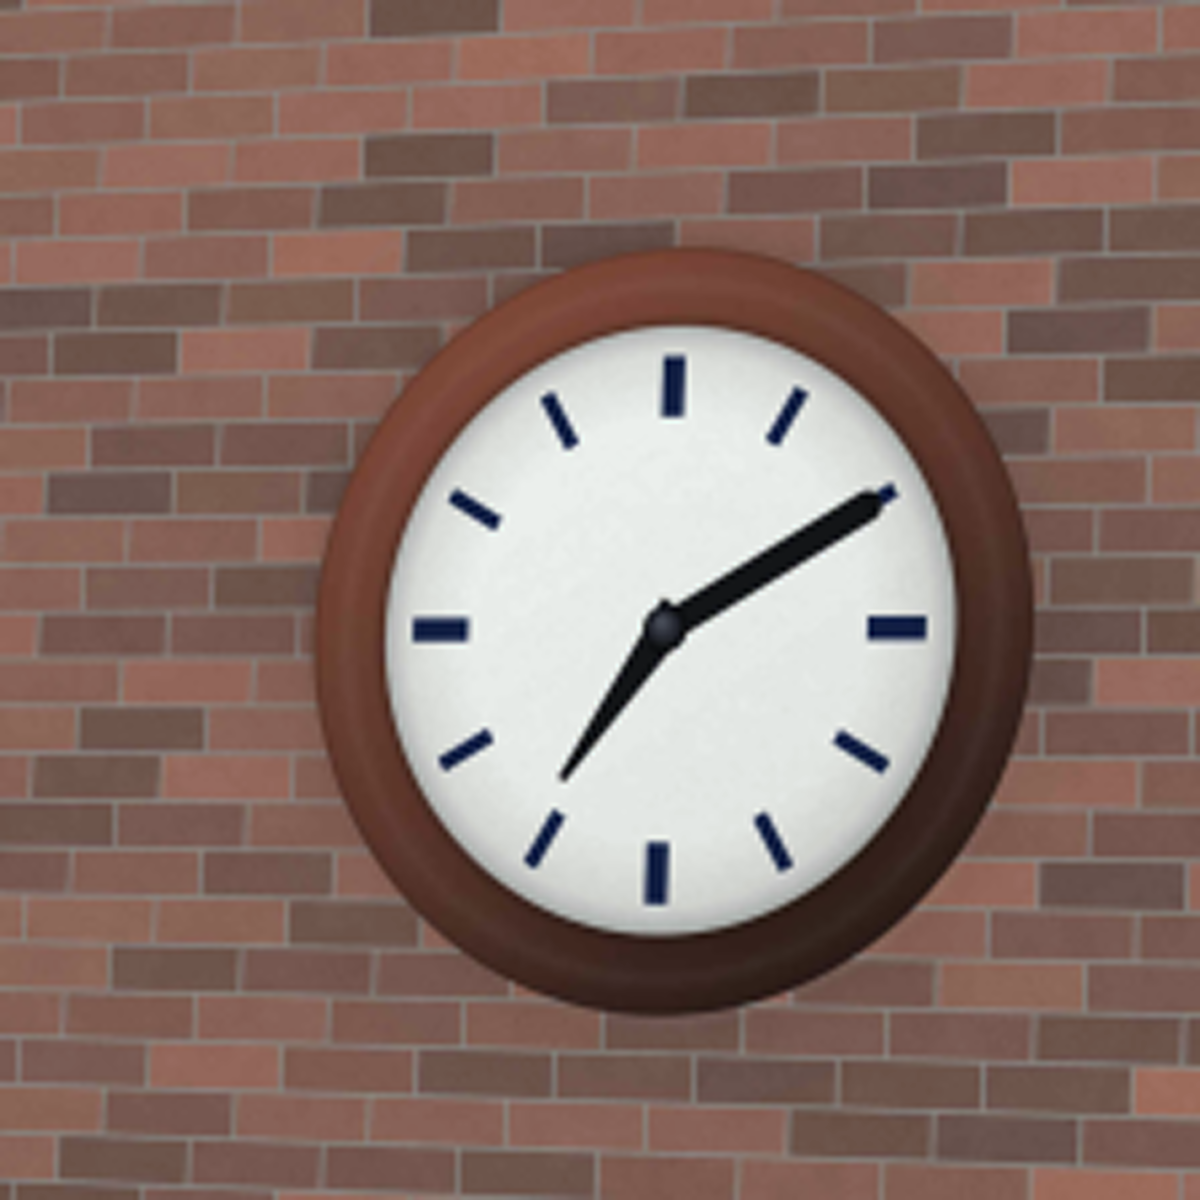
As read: 7:10
